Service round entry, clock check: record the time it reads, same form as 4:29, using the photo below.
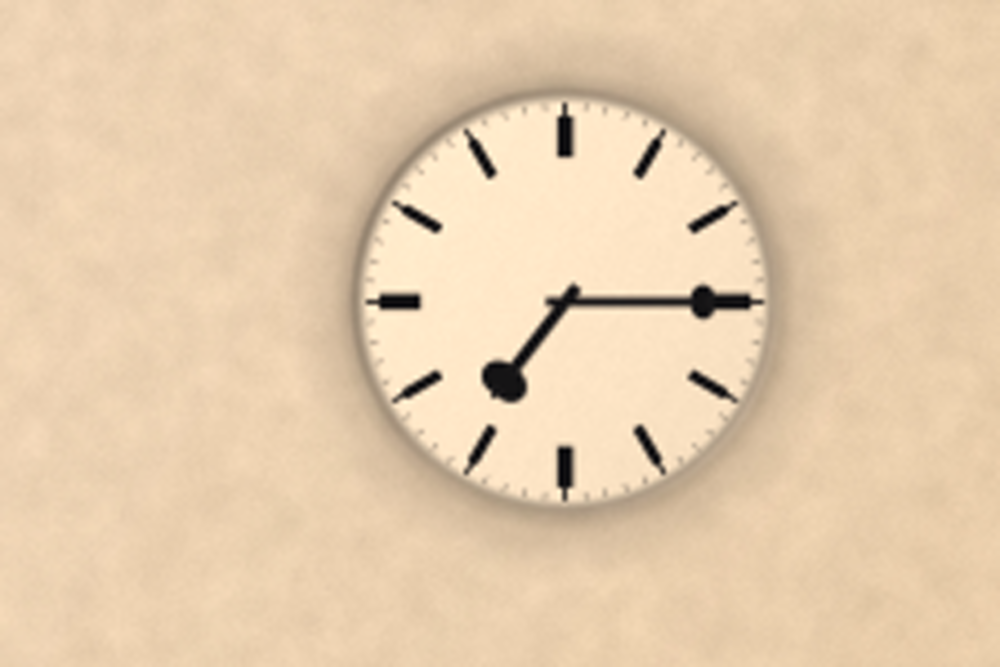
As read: 7:15
